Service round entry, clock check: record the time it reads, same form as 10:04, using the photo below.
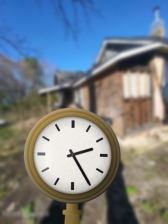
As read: 2:25
